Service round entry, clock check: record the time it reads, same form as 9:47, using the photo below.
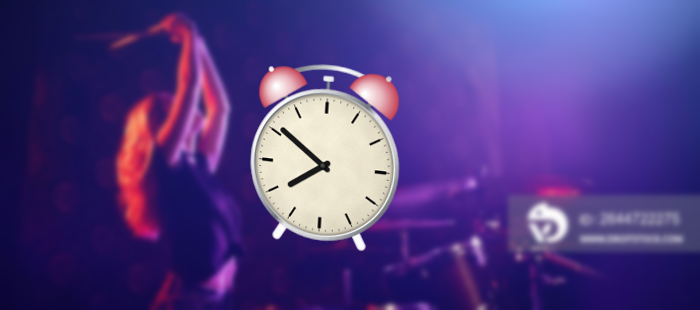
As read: 7:51
